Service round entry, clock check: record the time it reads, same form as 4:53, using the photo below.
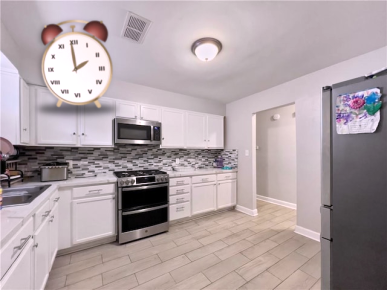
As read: 1:59
